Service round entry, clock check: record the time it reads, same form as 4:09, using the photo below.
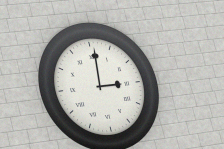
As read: 3:01
